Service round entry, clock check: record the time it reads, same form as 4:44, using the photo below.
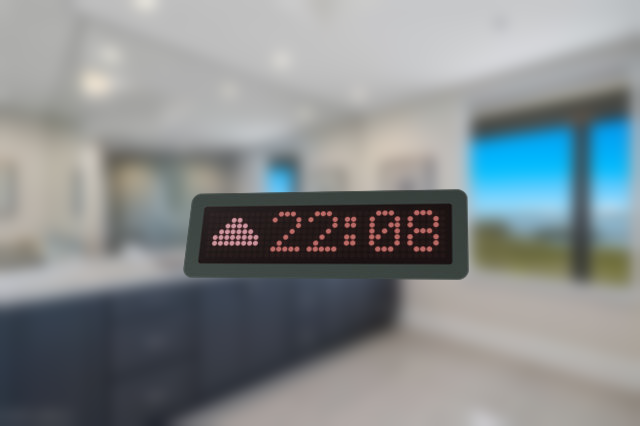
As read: 22:08
